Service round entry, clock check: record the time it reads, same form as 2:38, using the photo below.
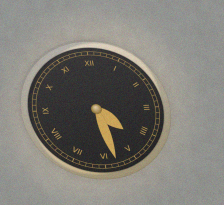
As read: 4:28
